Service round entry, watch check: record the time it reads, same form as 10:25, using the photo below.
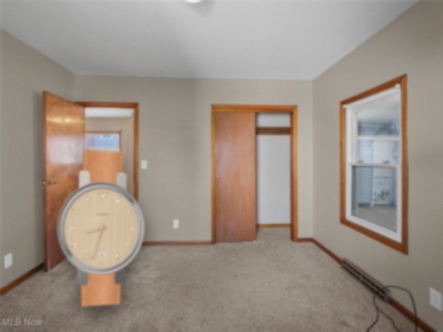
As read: 8:33
